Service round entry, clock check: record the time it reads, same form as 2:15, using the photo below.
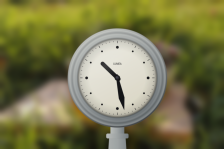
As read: 10:28
